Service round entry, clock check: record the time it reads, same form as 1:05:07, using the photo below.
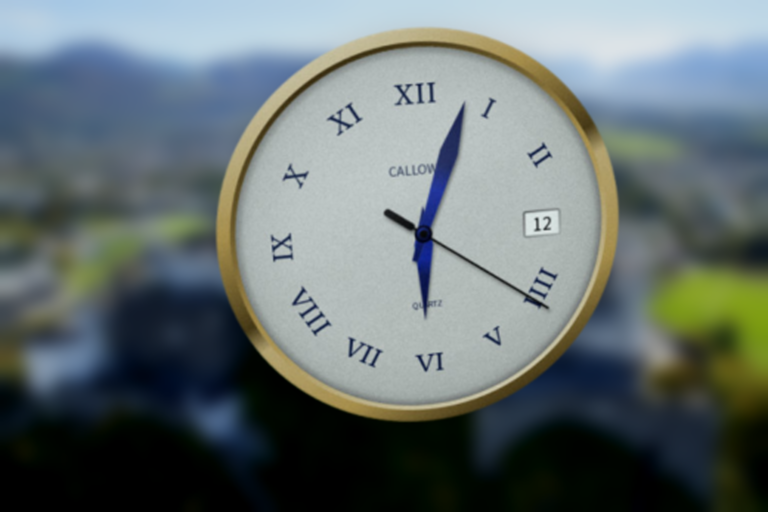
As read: 6:03:21
